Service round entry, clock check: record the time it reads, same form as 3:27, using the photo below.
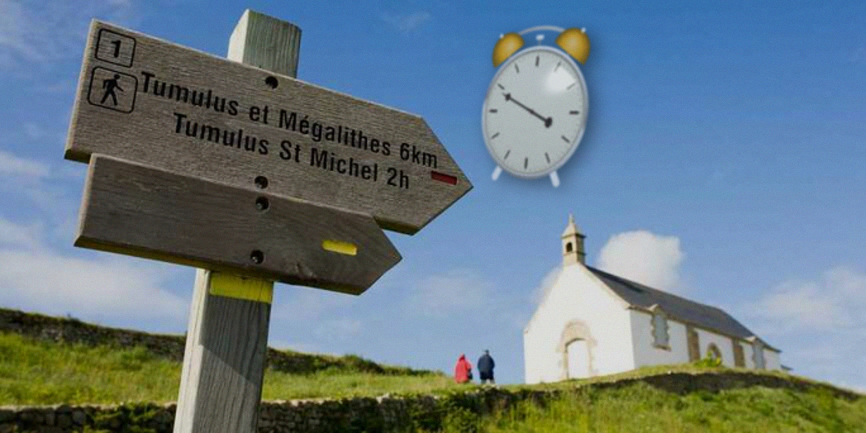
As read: 3:49
